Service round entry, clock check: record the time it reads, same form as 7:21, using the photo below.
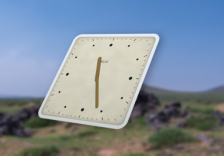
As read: 11:26
